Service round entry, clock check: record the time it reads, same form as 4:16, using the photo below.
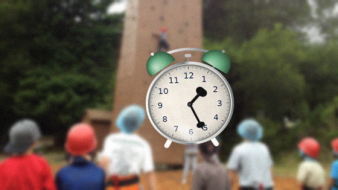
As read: 1:26
